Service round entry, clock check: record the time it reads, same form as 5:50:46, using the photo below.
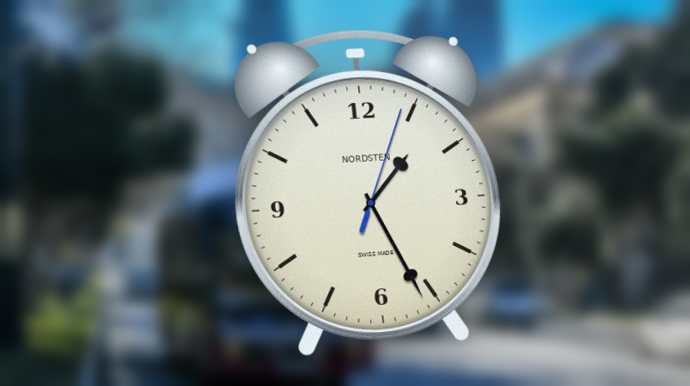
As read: 1:26:04
